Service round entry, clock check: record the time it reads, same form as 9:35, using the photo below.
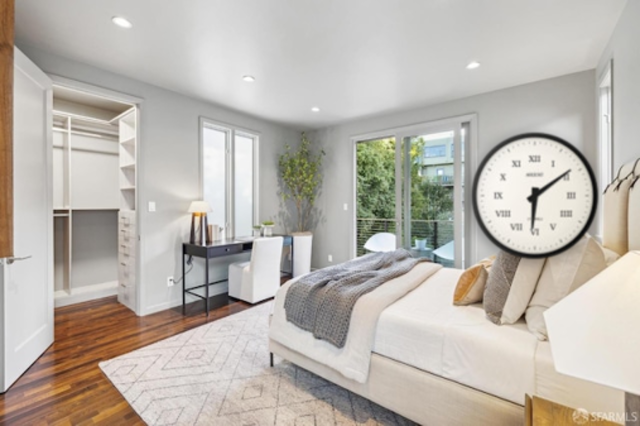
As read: 6:09
